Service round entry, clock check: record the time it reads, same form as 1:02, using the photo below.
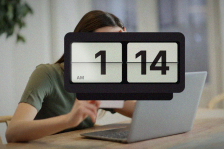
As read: 1:14
